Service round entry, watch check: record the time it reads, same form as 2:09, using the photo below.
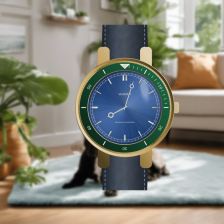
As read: 8:03
